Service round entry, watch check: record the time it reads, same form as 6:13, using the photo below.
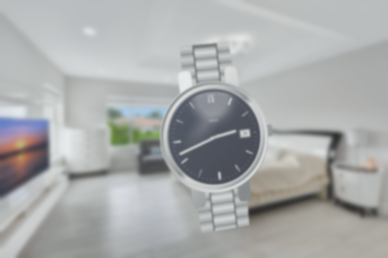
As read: 2:42
